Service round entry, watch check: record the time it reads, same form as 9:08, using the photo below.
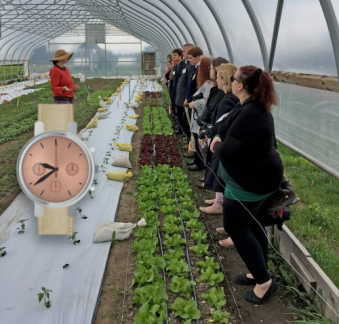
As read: 9:39
